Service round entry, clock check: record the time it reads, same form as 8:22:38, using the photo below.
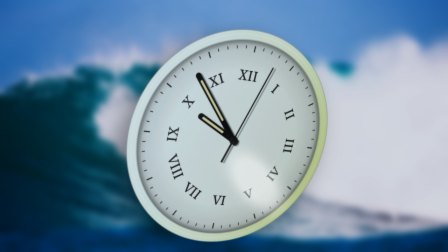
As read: 9:53:03
